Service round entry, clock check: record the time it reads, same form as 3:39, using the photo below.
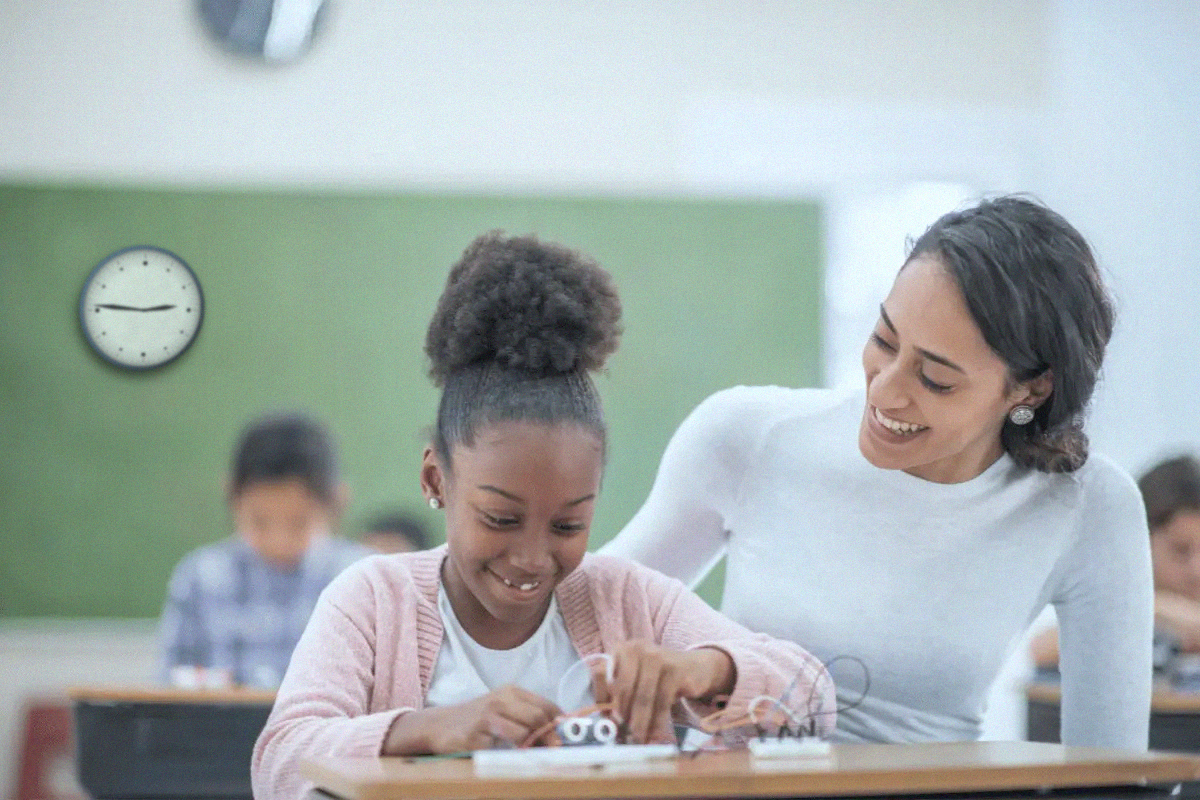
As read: 2:46
